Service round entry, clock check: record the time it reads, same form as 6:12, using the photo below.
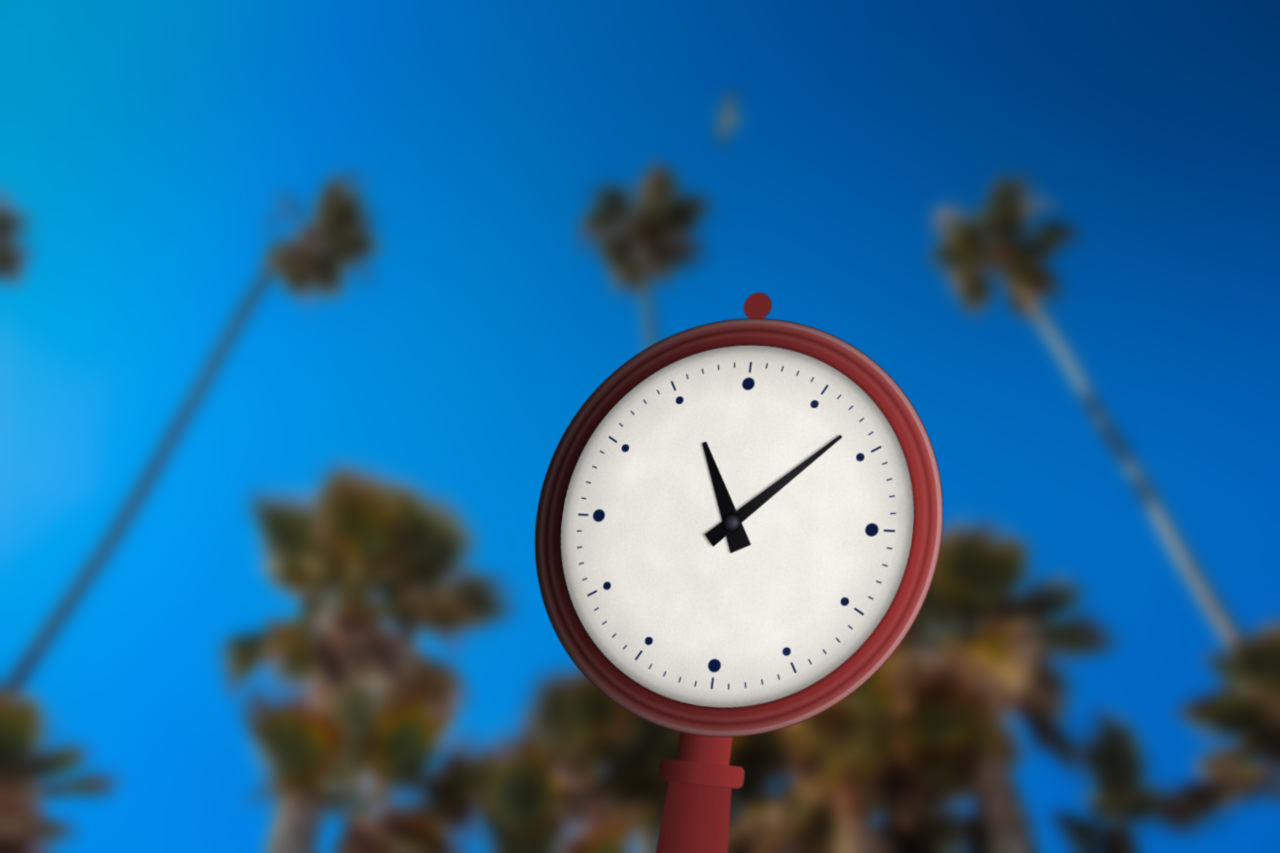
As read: 11:08
